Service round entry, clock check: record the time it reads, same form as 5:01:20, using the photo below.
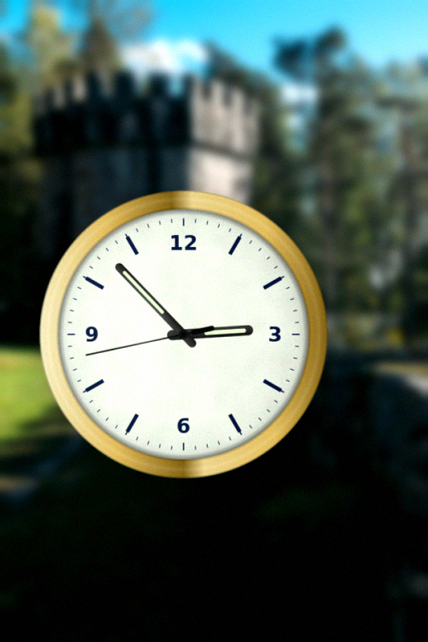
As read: 2:52:43
